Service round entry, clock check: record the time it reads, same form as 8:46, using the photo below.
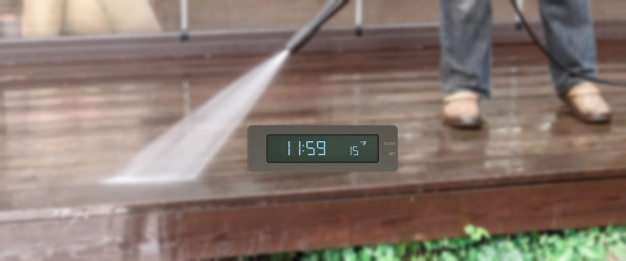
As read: 11:59
